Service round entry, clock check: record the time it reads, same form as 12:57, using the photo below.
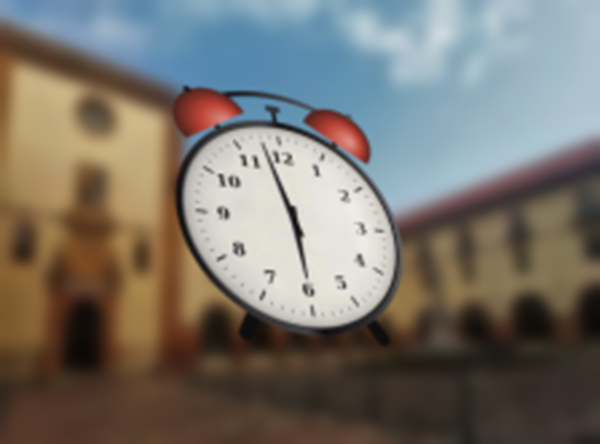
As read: 5:58
